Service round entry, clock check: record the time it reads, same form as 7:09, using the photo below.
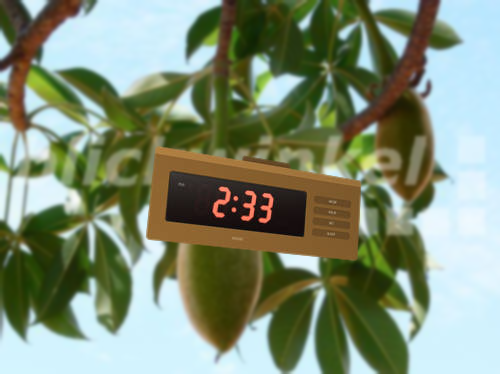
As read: 2:33
